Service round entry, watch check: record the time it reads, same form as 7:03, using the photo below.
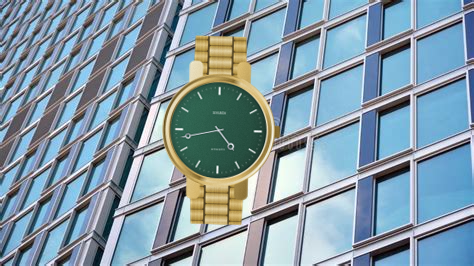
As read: 4:43
